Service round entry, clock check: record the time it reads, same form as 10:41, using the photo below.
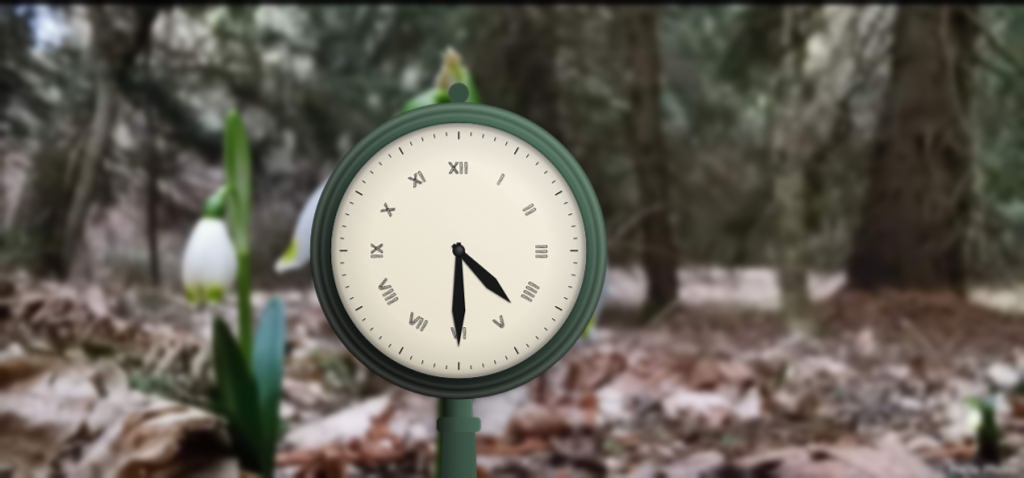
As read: 4:30
